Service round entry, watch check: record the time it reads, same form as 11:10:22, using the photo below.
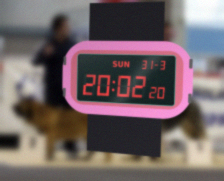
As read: 20:02:20
